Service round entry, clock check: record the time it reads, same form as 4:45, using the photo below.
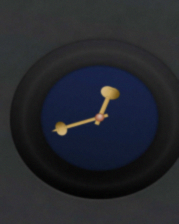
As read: 12:42
